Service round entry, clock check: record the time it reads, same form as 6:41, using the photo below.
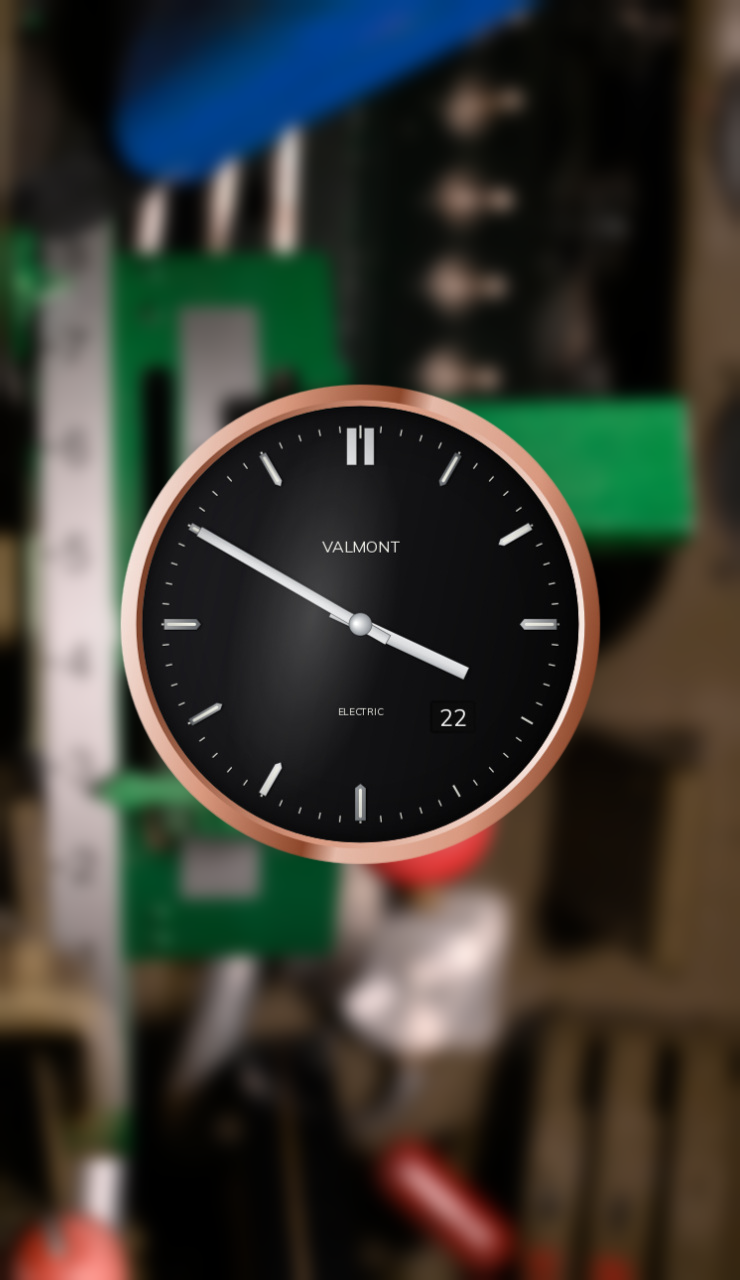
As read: 3:50
